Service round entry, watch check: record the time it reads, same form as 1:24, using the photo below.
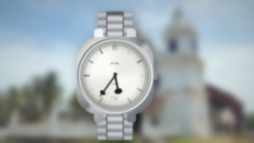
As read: 5:36
